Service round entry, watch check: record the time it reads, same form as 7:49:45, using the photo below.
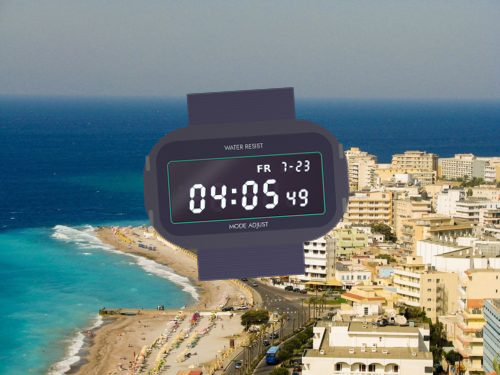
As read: 4:05:49
